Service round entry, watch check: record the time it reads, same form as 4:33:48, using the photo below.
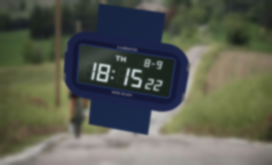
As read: 18:15:22
